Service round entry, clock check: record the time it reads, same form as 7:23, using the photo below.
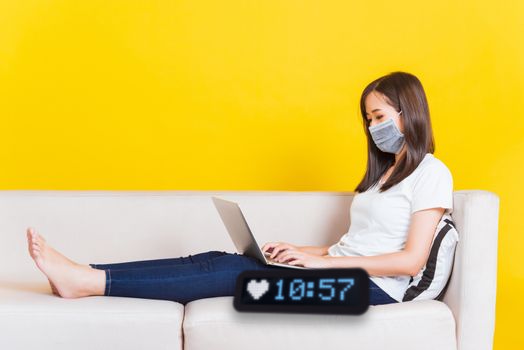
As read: 10:57
